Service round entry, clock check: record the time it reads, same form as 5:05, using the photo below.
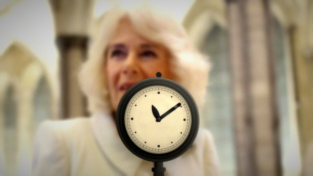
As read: 11:09
